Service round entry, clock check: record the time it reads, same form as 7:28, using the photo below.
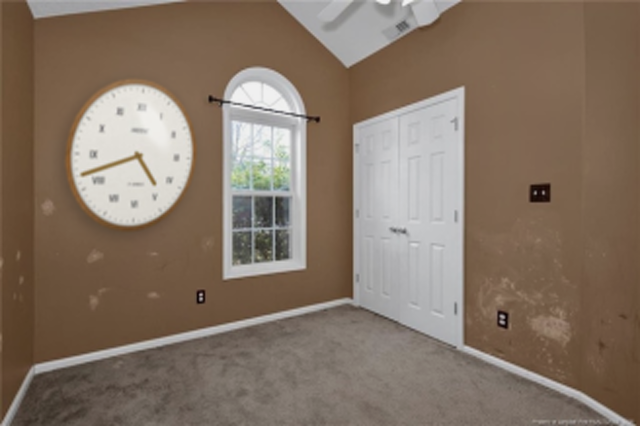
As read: 4:42
